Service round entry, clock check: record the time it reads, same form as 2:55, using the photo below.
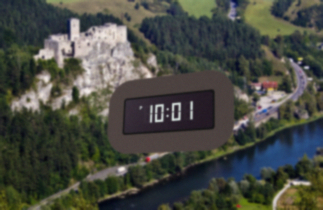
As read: 10:01
